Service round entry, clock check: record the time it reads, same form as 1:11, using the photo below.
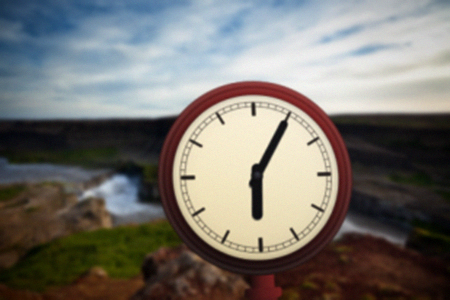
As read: 6:05
